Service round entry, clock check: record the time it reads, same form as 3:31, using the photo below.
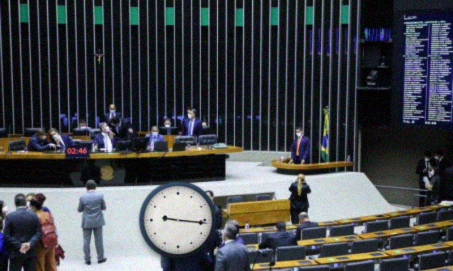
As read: 9:16
